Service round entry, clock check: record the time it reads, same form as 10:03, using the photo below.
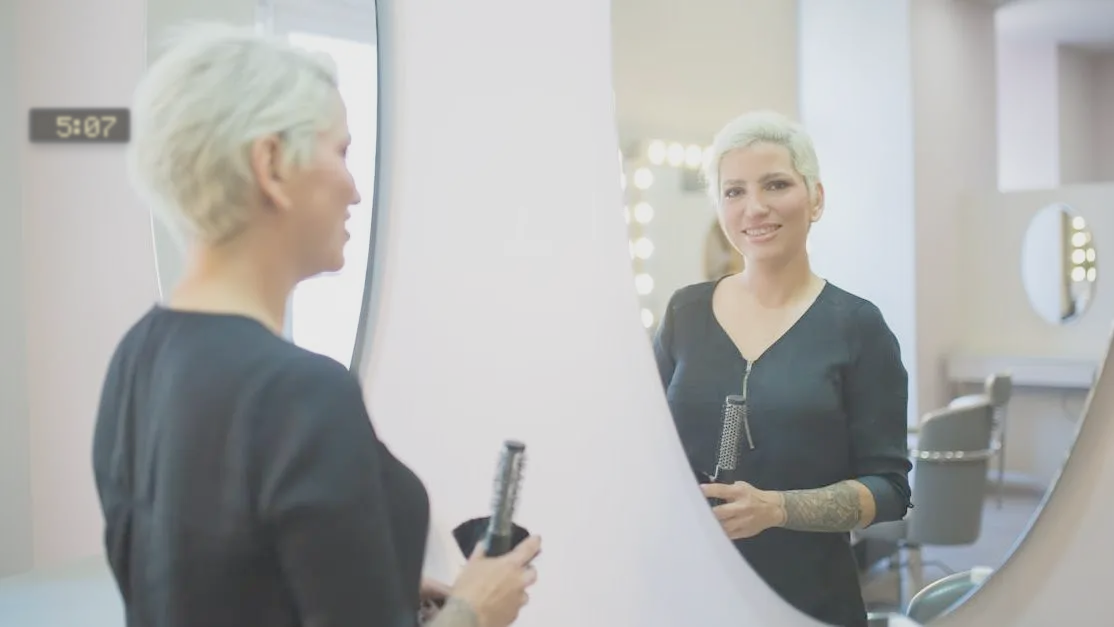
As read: 5:07
